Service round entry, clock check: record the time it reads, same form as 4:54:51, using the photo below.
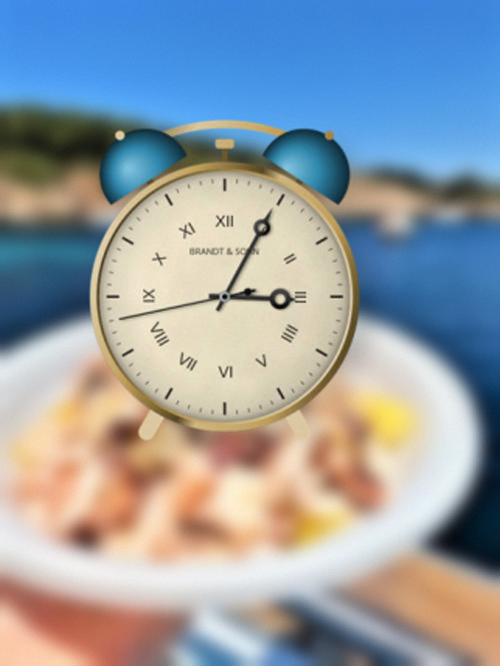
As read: 3:04:43
